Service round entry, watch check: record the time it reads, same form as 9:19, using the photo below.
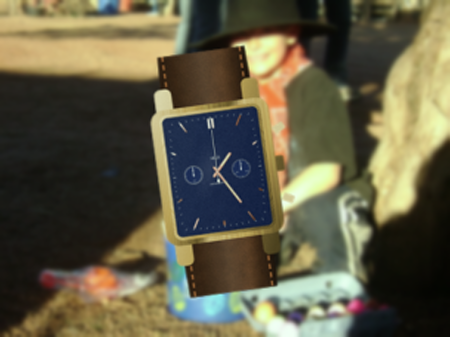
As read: 1:25
